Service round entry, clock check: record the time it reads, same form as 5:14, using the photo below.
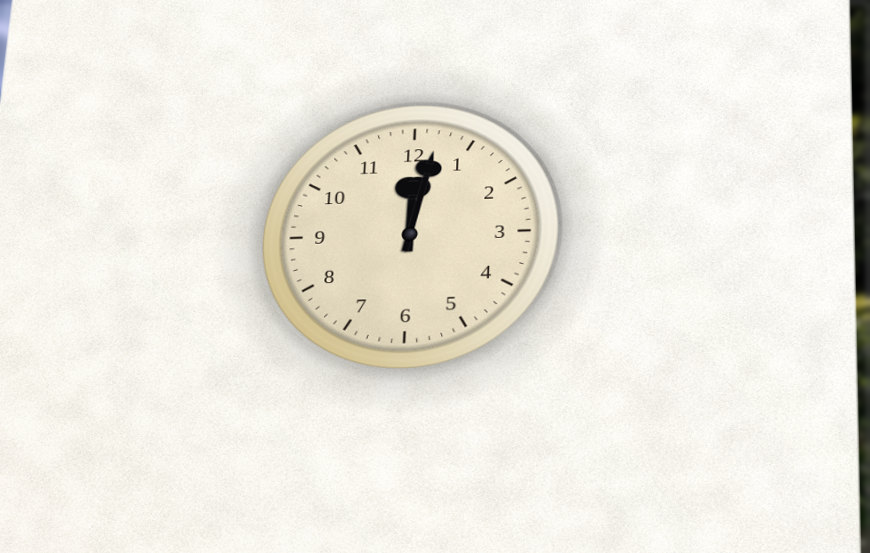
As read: 12:02
